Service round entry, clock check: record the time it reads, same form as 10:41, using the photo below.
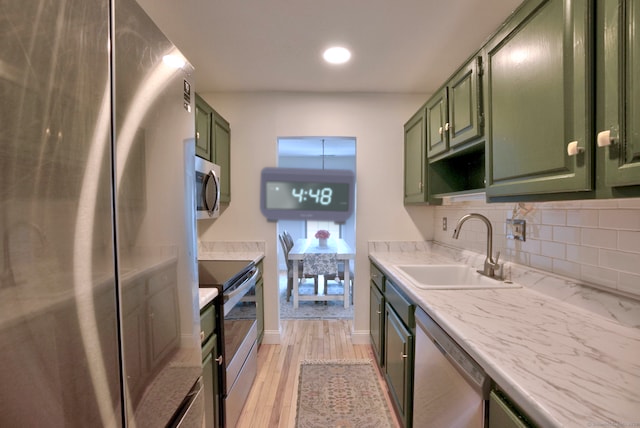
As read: 4:48
